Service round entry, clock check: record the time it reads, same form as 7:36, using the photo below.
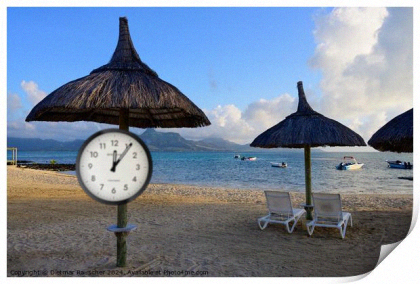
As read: 12:06
